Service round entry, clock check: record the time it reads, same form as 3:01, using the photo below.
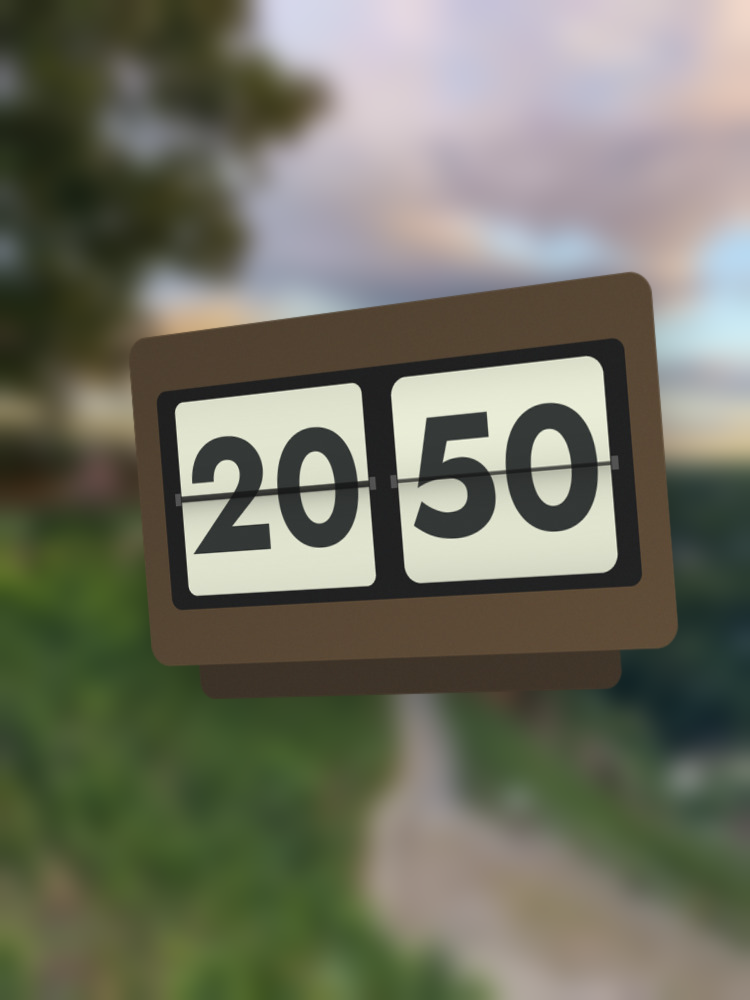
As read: 20:50
